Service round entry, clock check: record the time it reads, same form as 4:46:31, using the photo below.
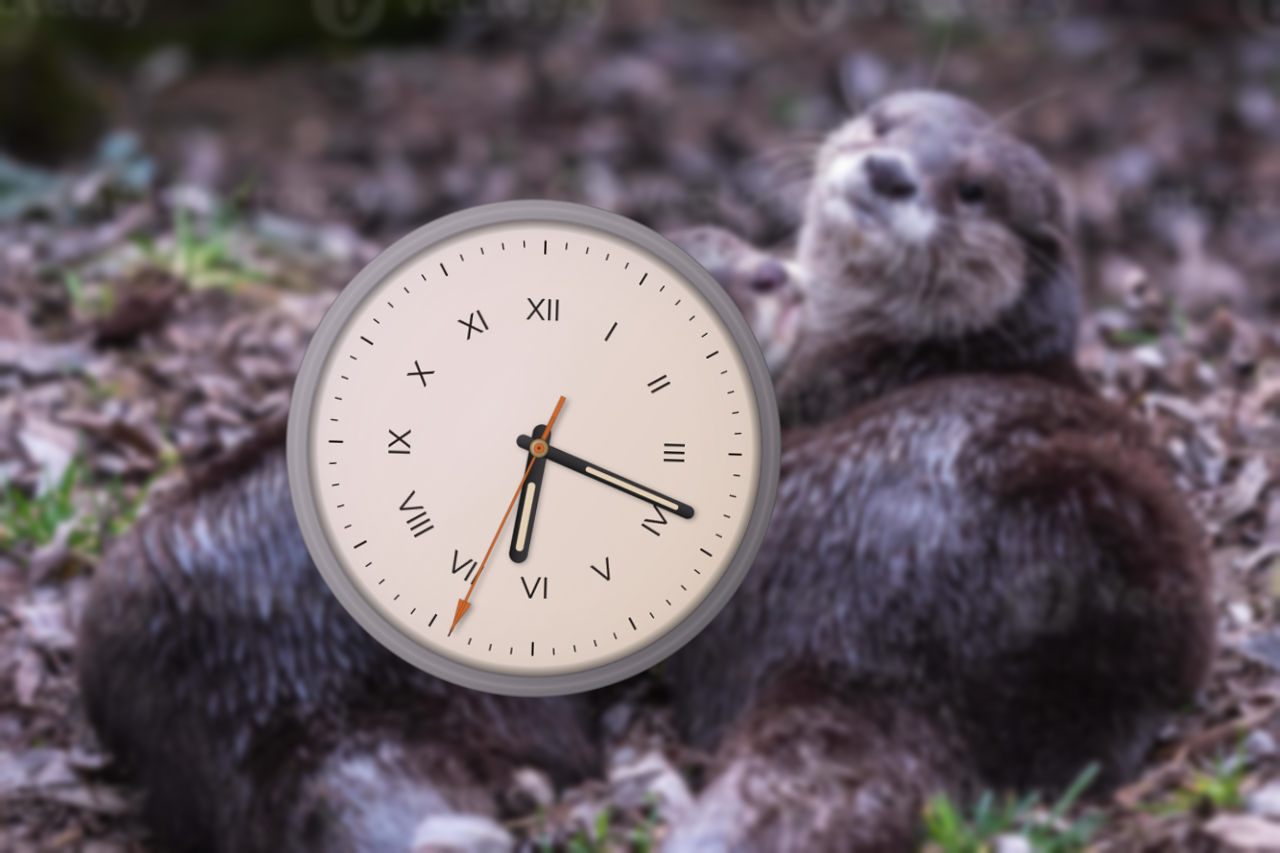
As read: 6:18:34
